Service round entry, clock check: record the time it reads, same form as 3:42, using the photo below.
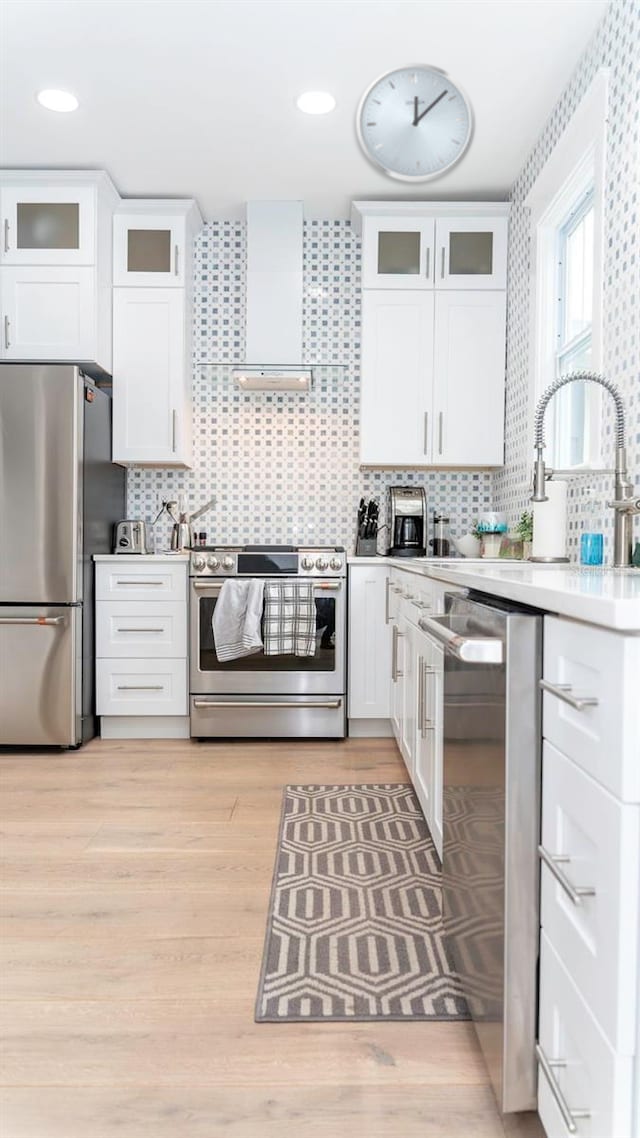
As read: 12:08
